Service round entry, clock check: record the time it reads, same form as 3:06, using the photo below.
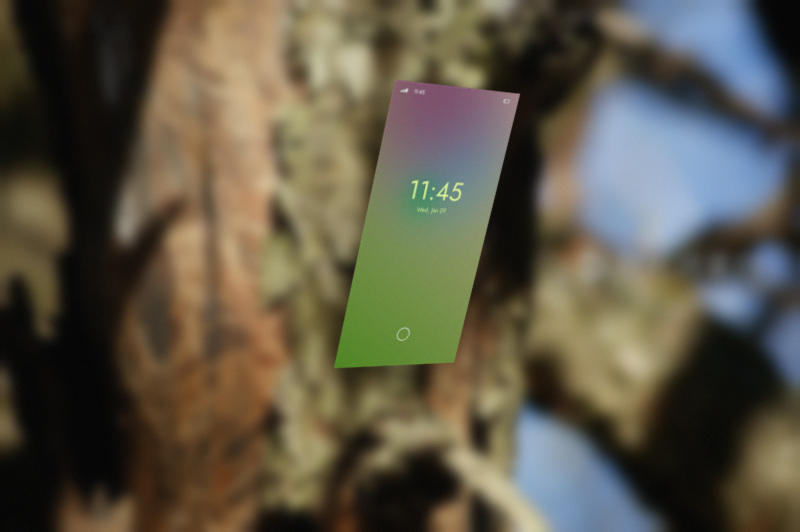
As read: 11:45
